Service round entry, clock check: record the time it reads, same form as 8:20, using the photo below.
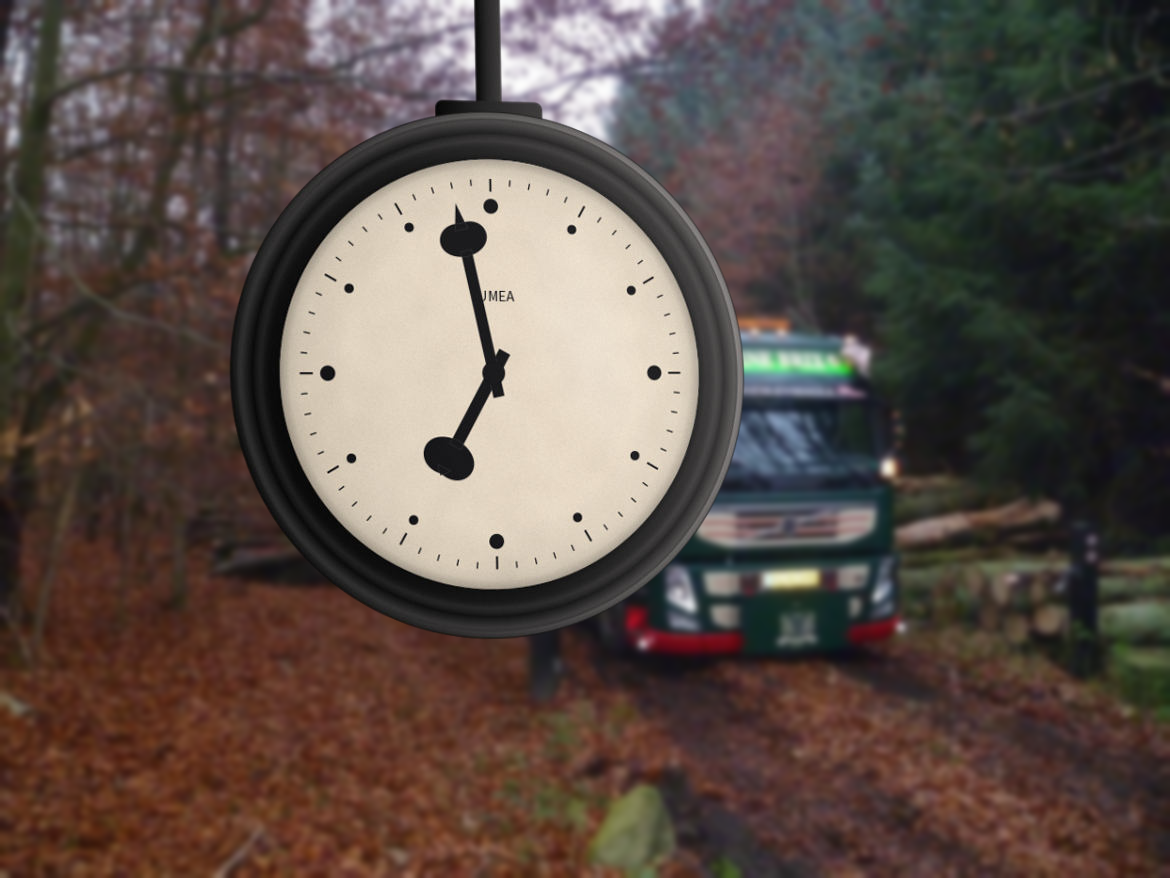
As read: 6:58
